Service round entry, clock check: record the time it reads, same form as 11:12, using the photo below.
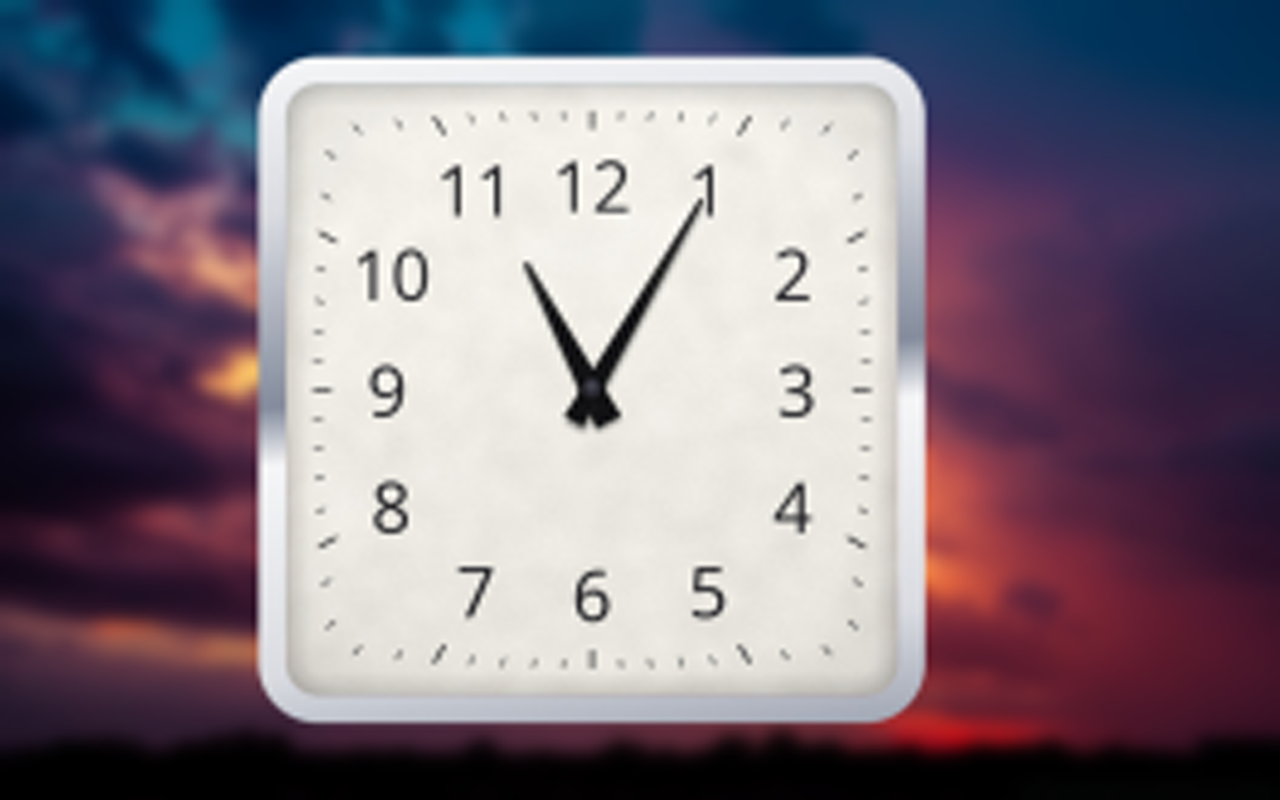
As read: 11:05
